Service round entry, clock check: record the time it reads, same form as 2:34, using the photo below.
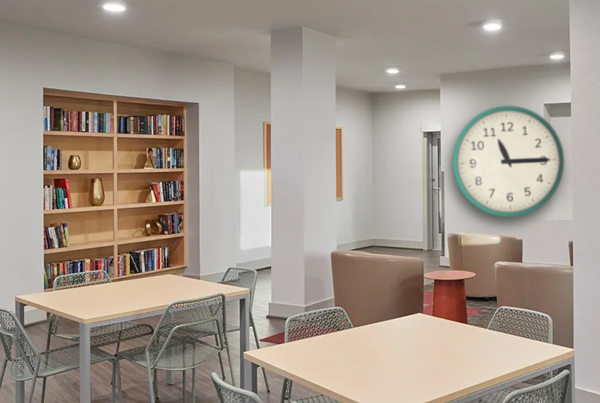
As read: 11:15
